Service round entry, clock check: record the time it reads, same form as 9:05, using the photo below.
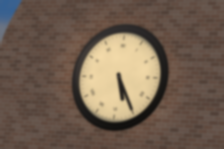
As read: 5:25
